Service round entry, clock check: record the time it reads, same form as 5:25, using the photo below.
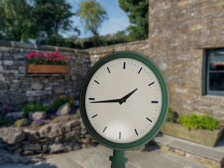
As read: 1:44
